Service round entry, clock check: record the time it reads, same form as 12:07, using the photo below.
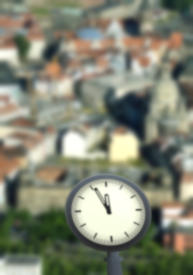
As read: 11:56
